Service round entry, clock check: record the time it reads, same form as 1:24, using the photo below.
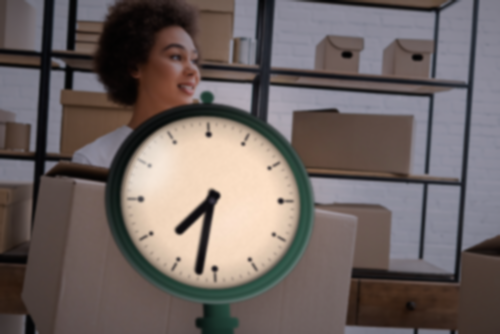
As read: 7:32
